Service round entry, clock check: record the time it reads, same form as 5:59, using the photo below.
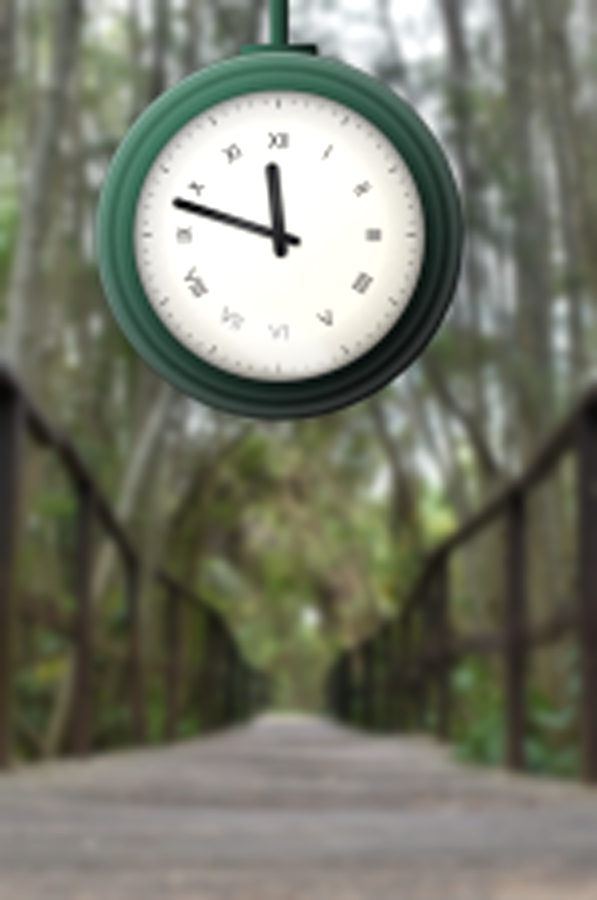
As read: 11:48
